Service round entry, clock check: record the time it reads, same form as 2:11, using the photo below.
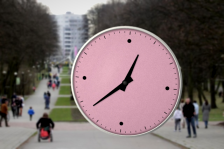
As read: 12:38
